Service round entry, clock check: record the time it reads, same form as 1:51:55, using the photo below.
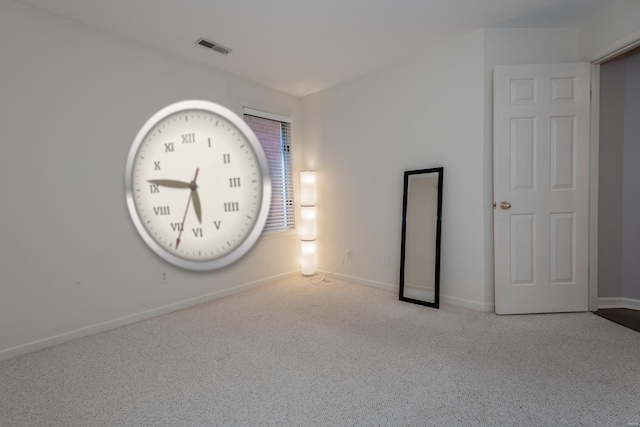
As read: 5:46:34
